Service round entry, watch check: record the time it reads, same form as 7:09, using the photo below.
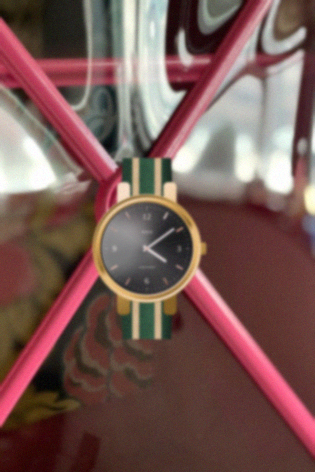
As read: 4:09
